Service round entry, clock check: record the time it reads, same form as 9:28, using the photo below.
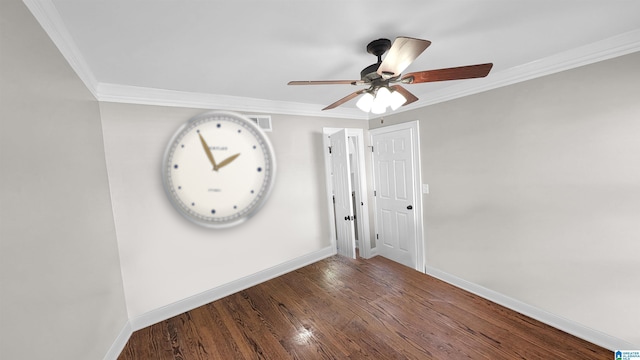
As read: 1:55
